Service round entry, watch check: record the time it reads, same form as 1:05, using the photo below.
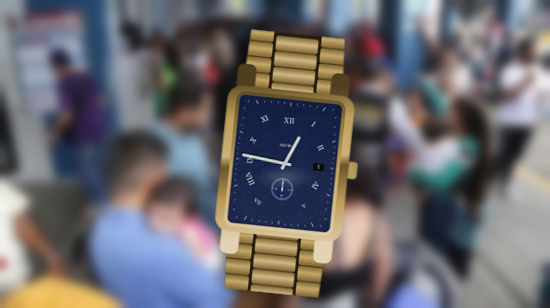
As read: 12:46
